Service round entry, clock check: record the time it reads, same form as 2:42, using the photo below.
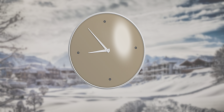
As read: 8:54
